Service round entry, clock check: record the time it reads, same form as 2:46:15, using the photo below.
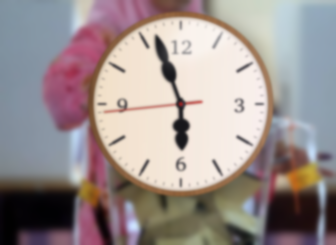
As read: 5:56:44
